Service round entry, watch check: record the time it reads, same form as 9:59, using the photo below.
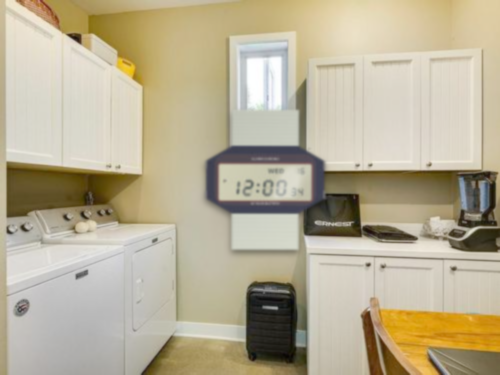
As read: 12:00
